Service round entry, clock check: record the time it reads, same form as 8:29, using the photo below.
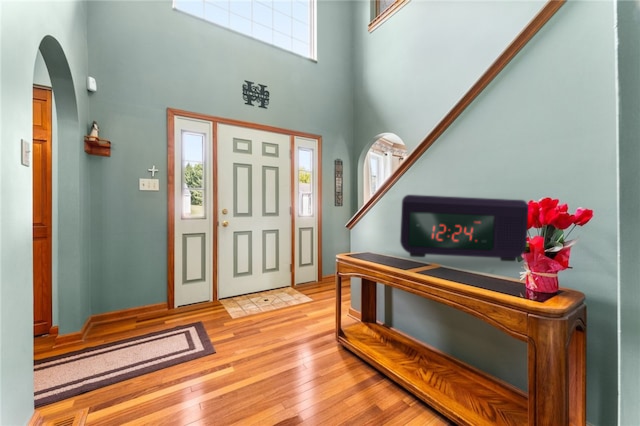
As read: 12:24
